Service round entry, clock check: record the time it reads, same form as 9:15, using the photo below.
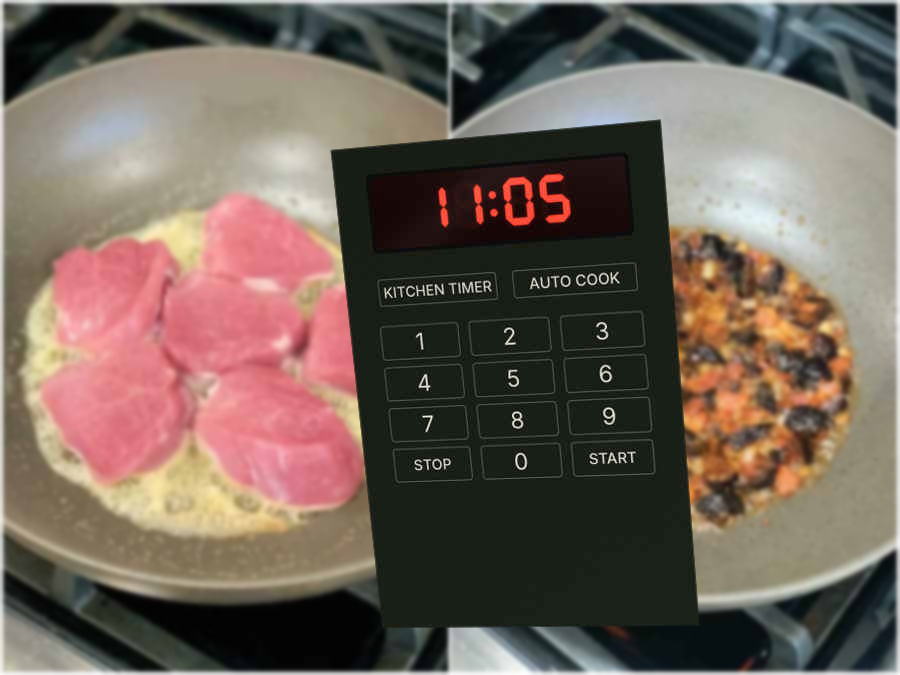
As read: 11:05
